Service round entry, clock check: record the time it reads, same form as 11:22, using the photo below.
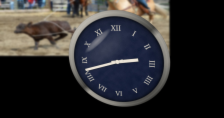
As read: 2:42
